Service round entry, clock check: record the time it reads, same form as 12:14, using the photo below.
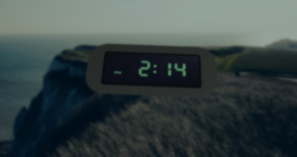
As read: 2:14
